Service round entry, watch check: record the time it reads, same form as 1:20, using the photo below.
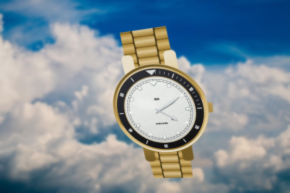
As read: 4:10
